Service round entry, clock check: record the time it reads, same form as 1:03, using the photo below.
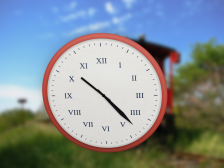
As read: 10:23
